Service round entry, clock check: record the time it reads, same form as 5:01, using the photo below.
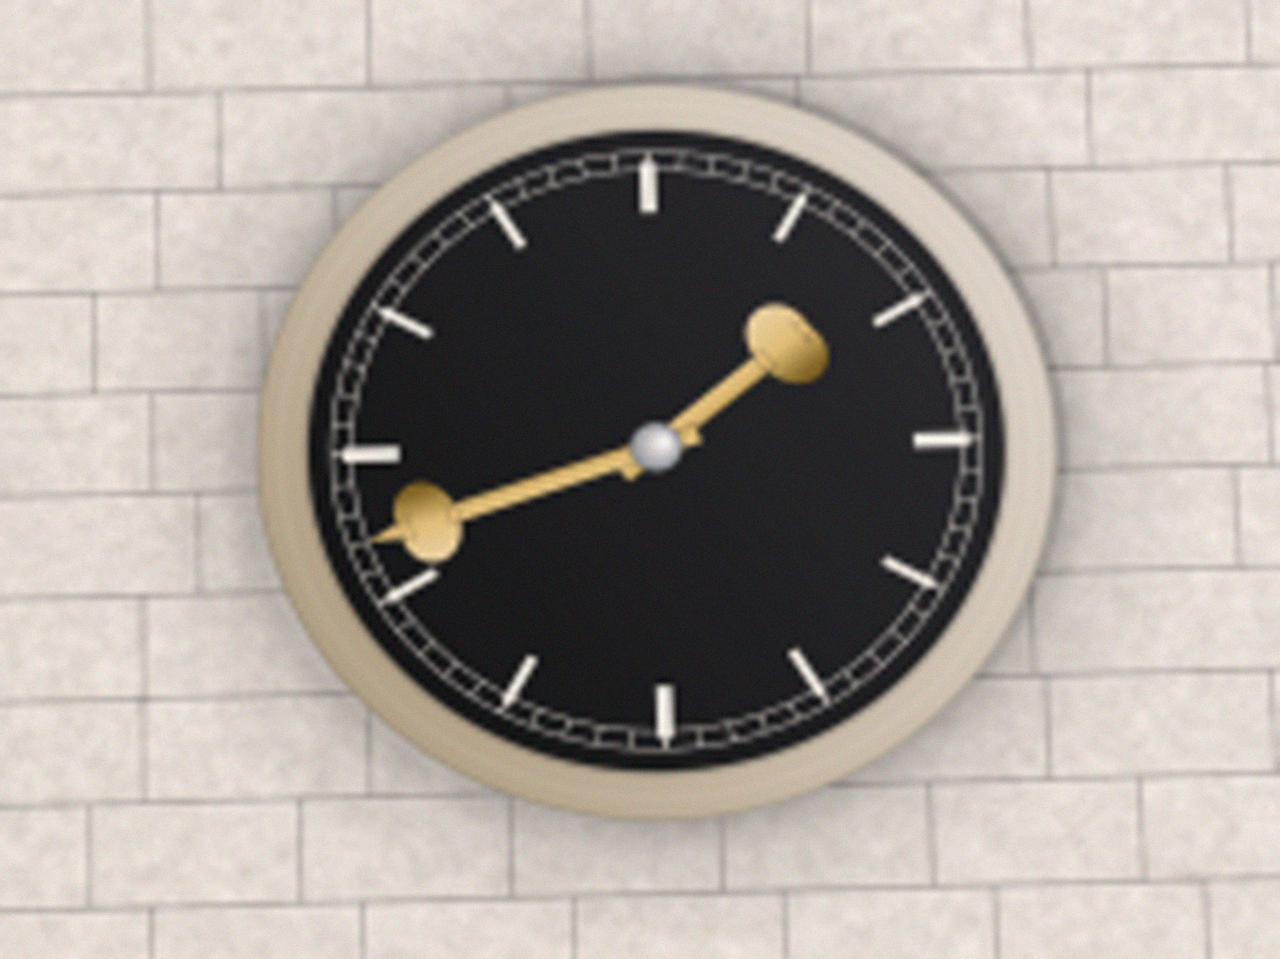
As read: 1:42
